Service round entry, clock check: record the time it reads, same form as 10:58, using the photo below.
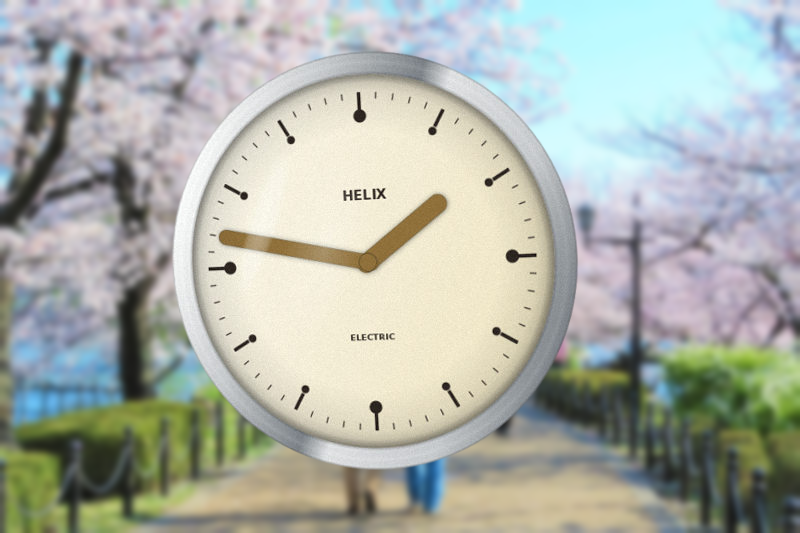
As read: 1:47
